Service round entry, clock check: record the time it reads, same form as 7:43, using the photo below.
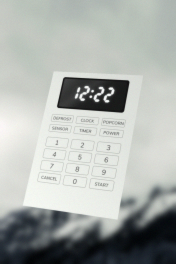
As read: 12:22
